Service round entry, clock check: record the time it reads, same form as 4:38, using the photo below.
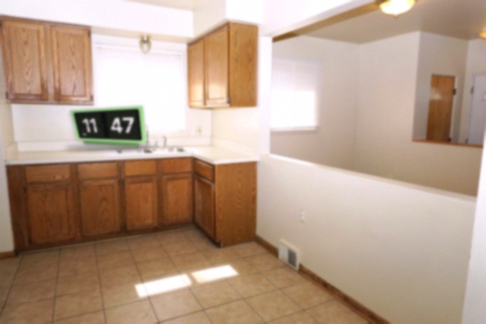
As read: 11:47
